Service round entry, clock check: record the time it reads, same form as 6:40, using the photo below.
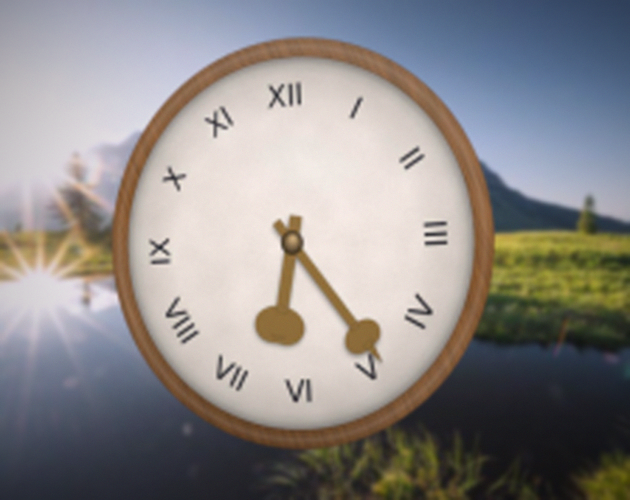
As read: 6:24
